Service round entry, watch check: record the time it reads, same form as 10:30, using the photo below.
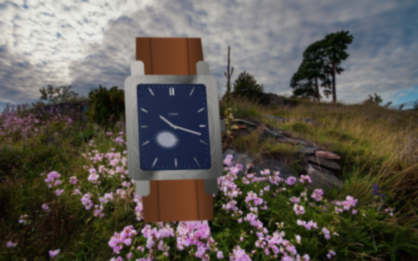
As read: 10:18
